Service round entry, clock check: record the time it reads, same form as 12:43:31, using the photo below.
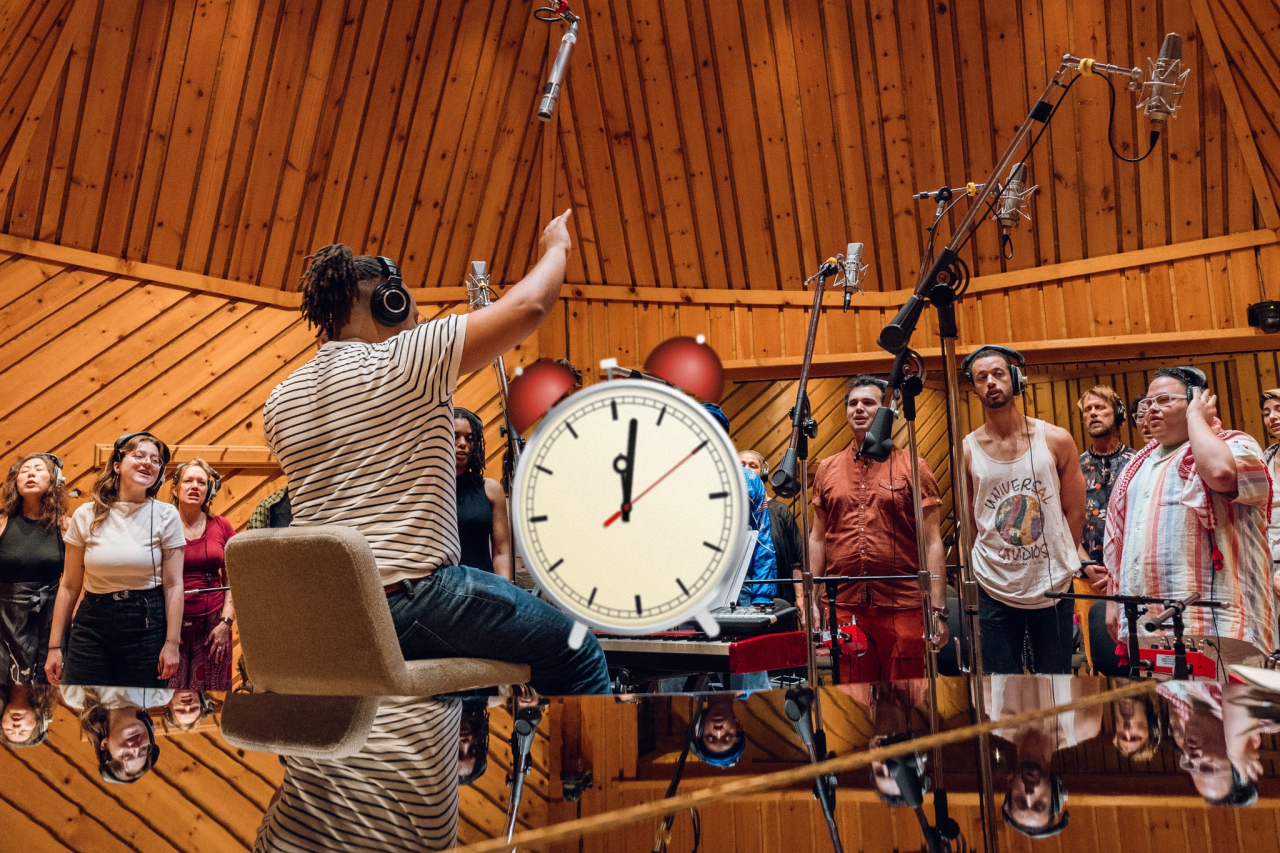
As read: 12:02:10
